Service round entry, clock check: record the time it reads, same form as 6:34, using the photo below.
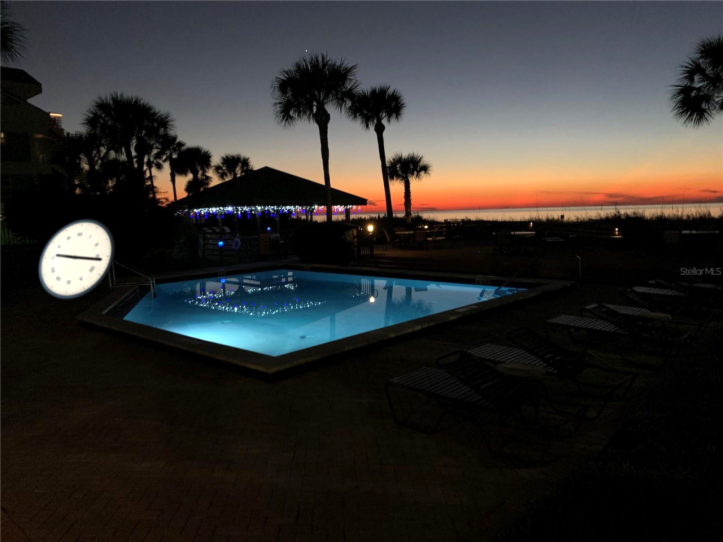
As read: 9:16
